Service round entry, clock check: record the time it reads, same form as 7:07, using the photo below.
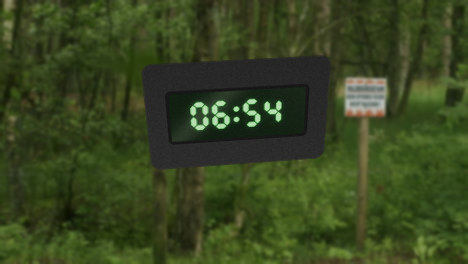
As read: 6:54
